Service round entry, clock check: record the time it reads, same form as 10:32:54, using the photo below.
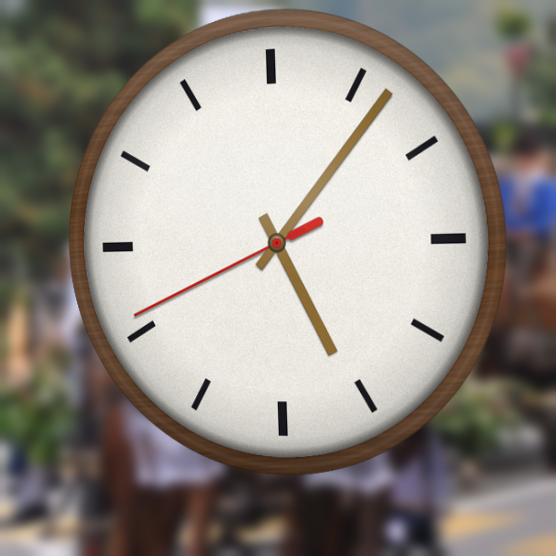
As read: 5:06:41
